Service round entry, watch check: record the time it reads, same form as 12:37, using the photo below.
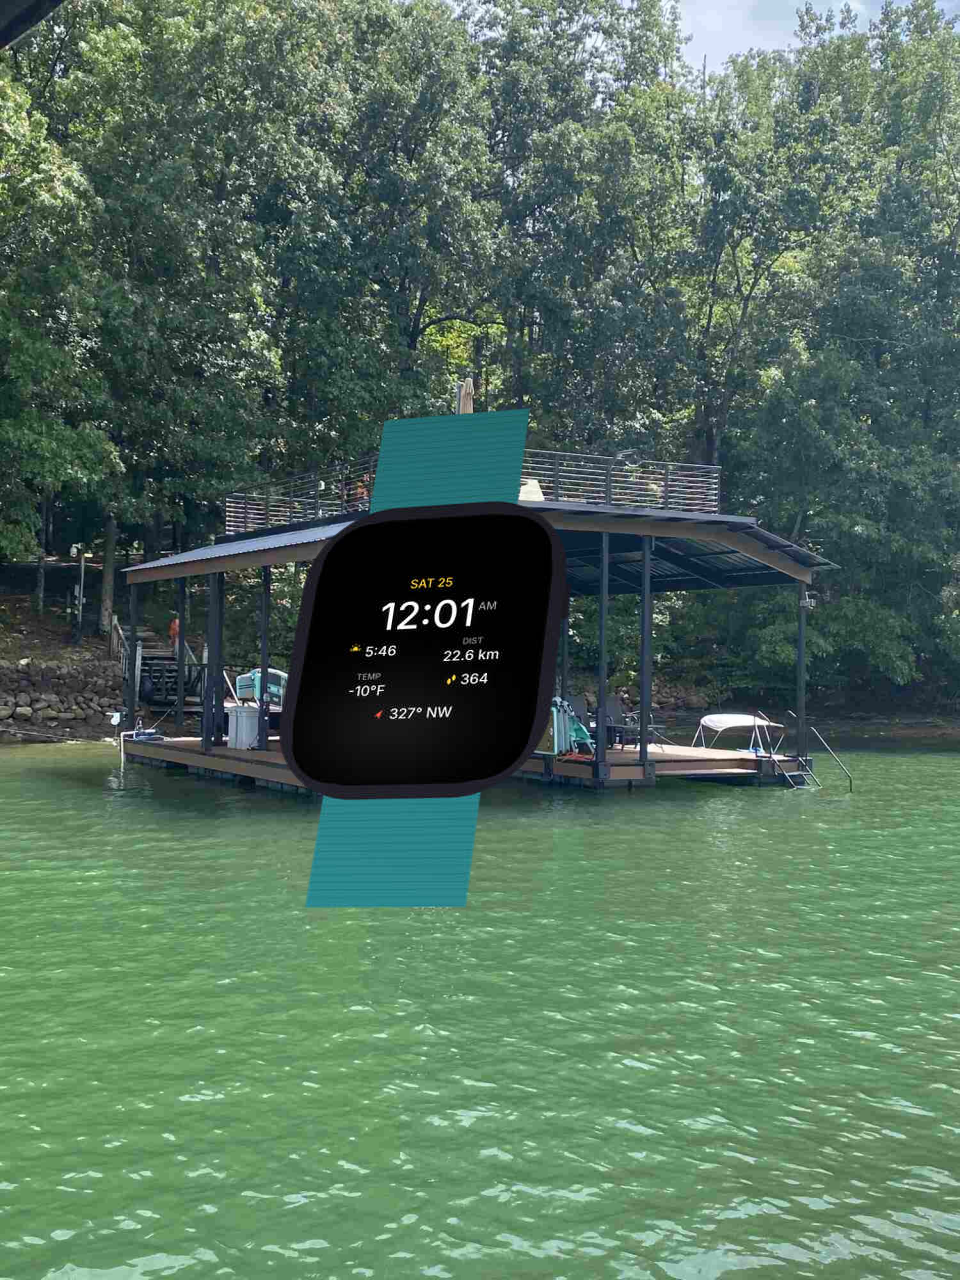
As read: 12:01
